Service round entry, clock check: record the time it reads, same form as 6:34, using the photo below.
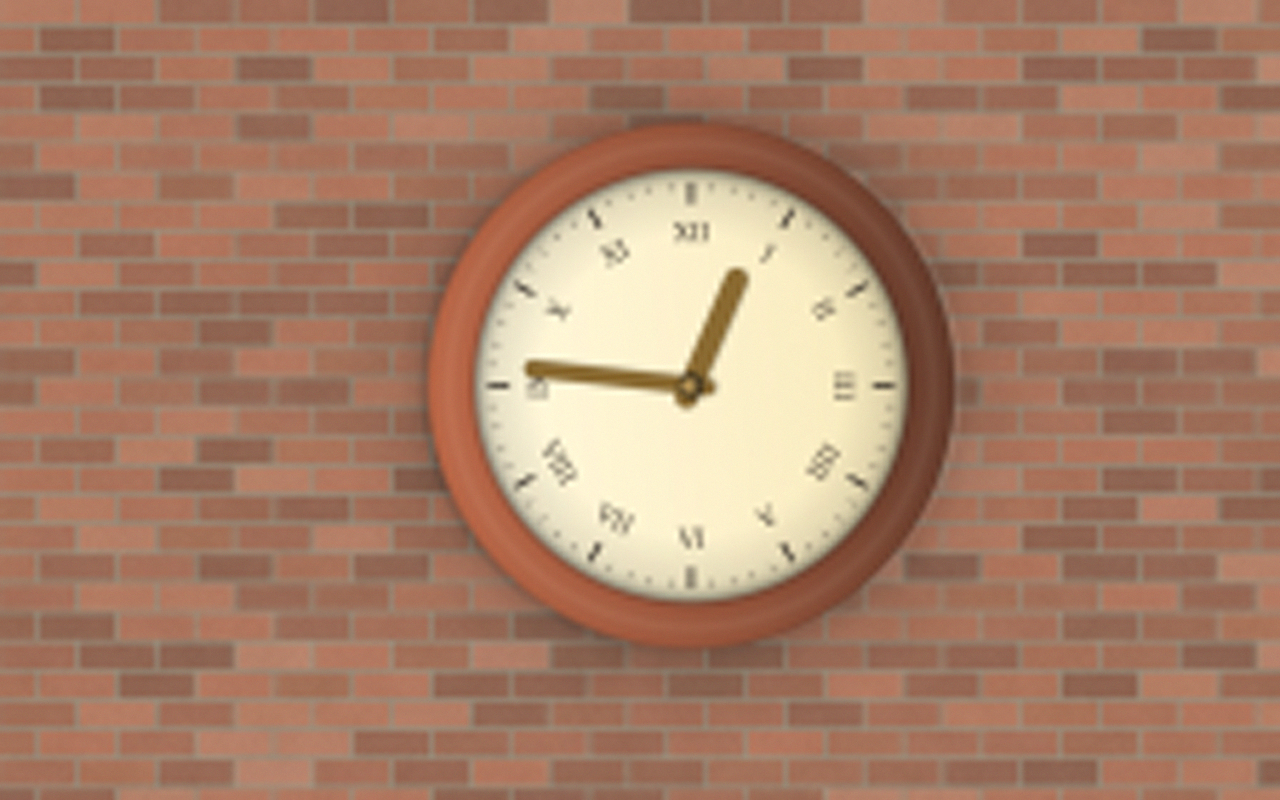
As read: 12:46
